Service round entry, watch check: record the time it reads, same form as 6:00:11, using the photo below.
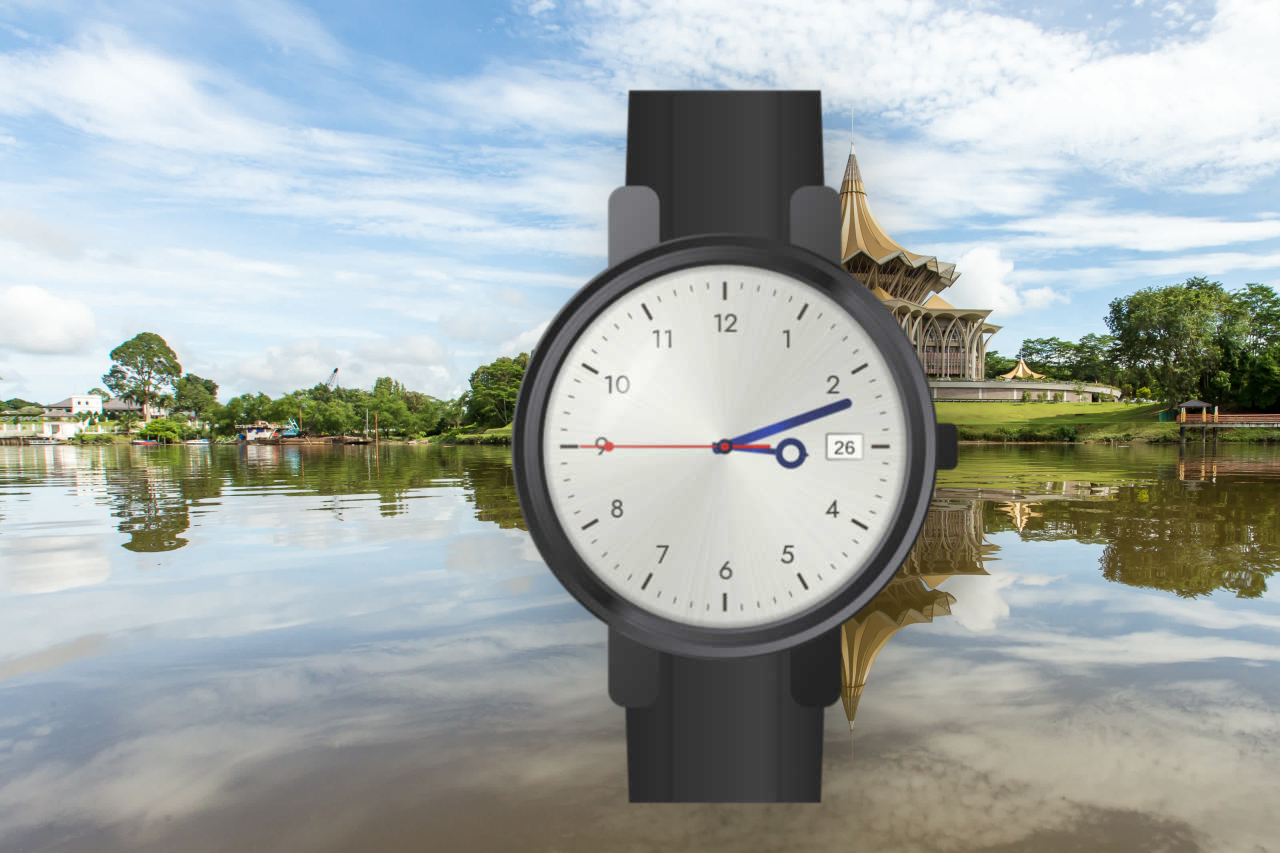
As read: 3:11:45
